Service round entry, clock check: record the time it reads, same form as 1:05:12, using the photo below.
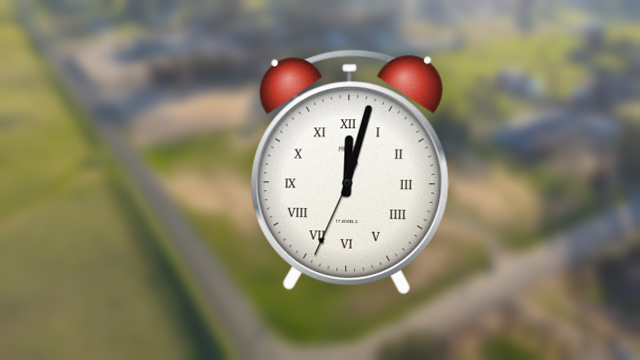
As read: 12:02:34
